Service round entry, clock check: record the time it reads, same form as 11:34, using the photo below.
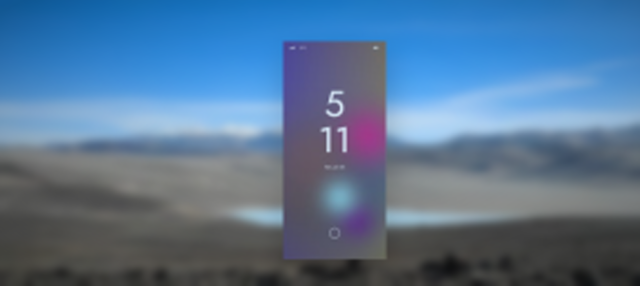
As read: 5:11
